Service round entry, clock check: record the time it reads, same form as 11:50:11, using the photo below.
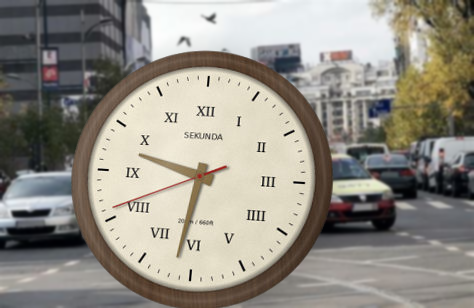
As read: 9:31:41
